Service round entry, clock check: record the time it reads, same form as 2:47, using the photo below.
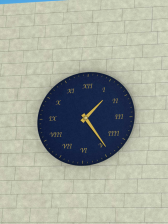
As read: 1:24
